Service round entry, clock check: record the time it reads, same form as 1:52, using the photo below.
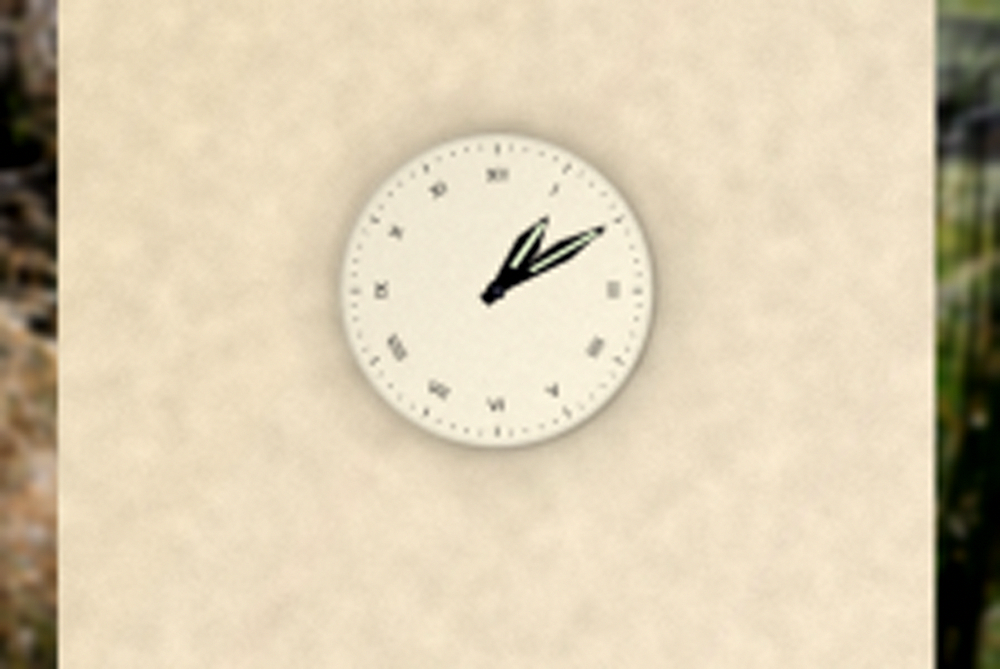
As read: 1:10
